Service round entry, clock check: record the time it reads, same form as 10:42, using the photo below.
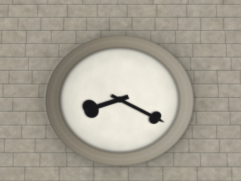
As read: 8:20
